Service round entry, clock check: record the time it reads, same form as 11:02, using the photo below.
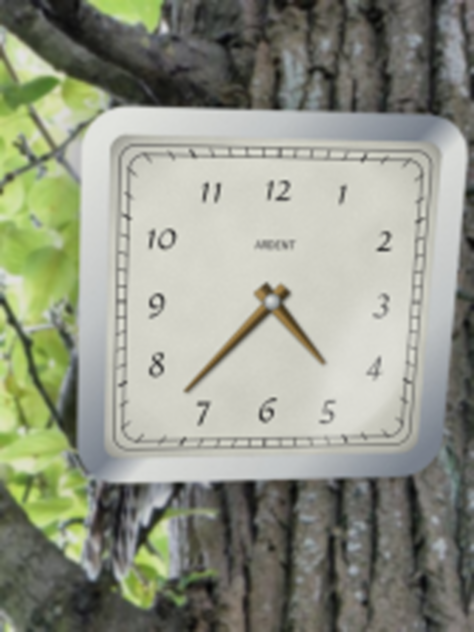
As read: 4:37
